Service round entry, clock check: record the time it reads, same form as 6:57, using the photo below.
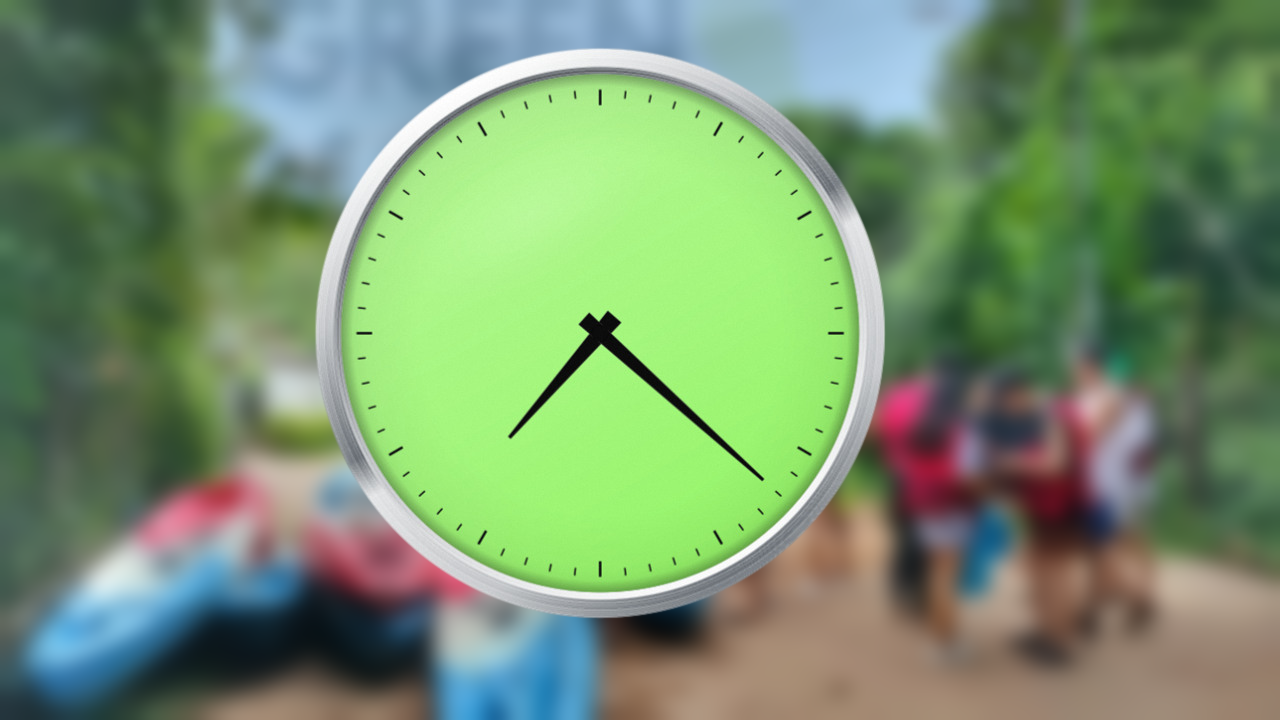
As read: 7:22
